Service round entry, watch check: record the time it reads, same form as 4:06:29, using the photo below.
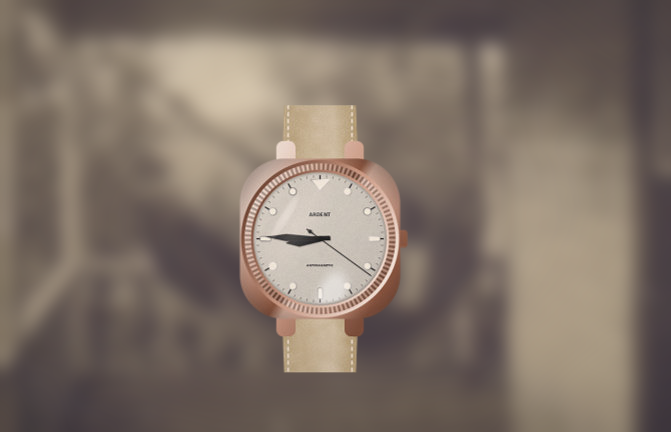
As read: 8:45:21
